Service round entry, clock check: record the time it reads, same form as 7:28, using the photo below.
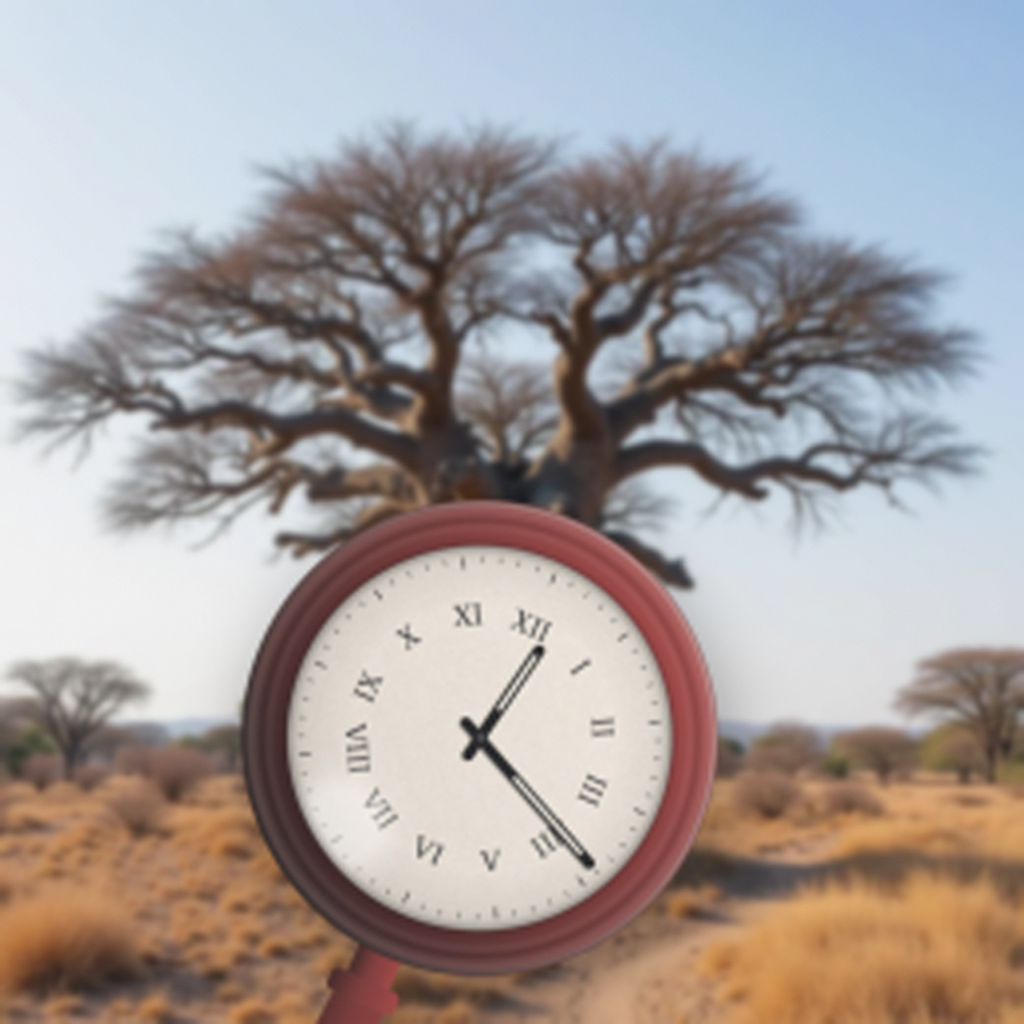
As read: 12:19
